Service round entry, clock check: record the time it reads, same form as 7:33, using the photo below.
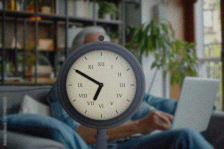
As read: 6:50
